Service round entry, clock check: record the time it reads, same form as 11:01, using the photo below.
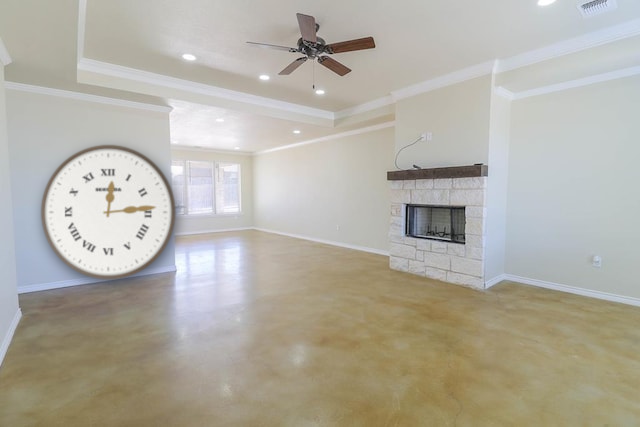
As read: 12:14
